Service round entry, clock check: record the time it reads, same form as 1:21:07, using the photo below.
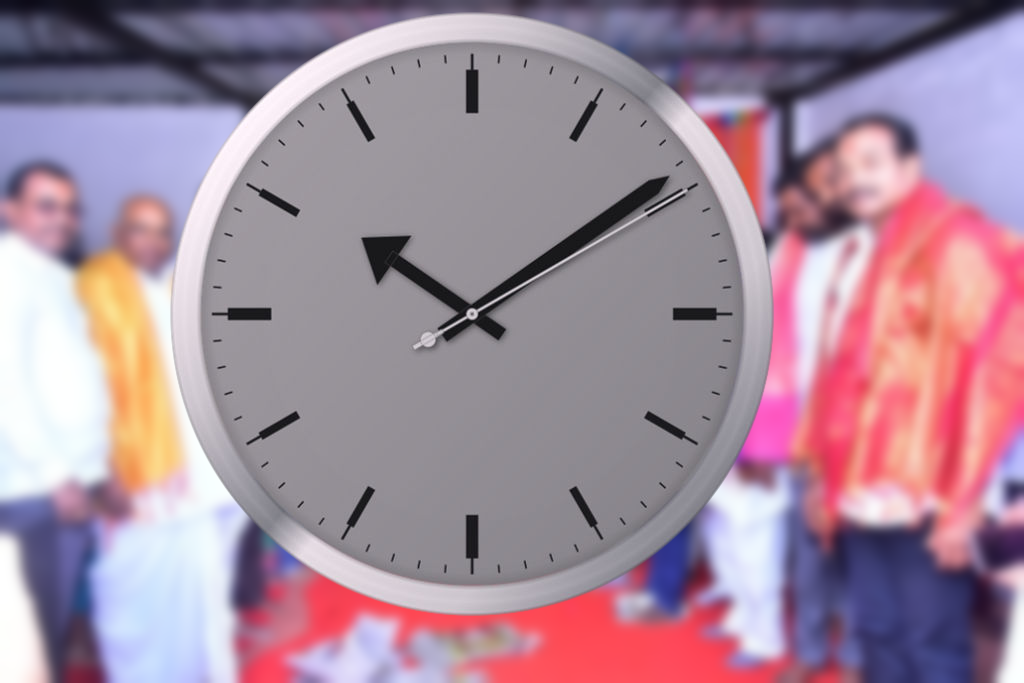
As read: 10:09:10
